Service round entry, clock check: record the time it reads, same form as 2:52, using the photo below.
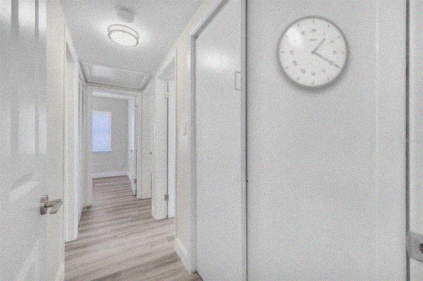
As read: 1:20
